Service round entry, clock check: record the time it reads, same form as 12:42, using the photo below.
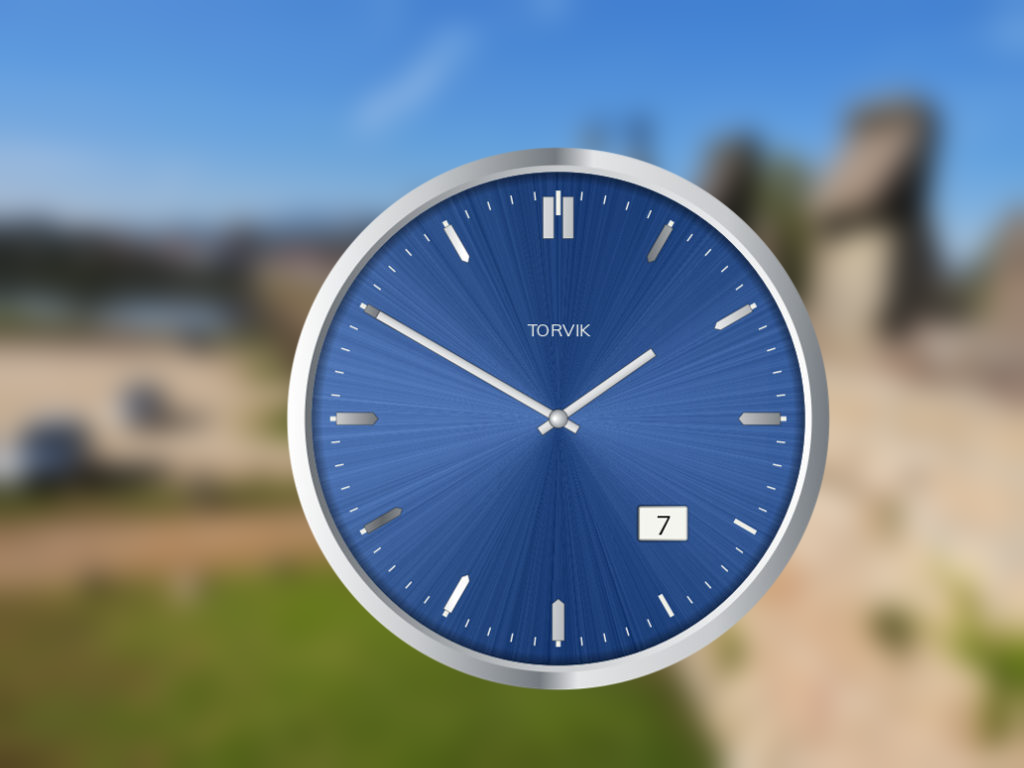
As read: 1:50
